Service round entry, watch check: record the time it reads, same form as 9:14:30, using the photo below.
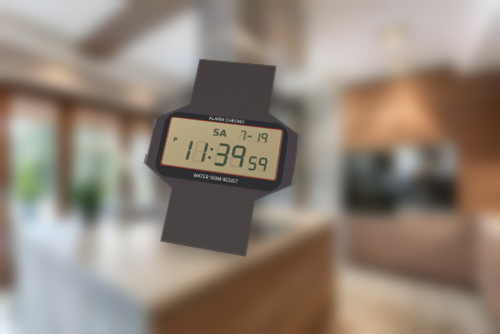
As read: 11:39:59
